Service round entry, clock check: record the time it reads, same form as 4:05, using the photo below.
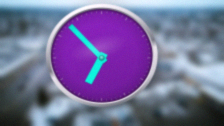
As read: 6:53
